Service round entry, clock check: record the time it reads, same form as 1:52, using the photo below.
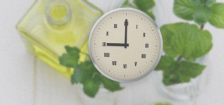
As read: 9:00
